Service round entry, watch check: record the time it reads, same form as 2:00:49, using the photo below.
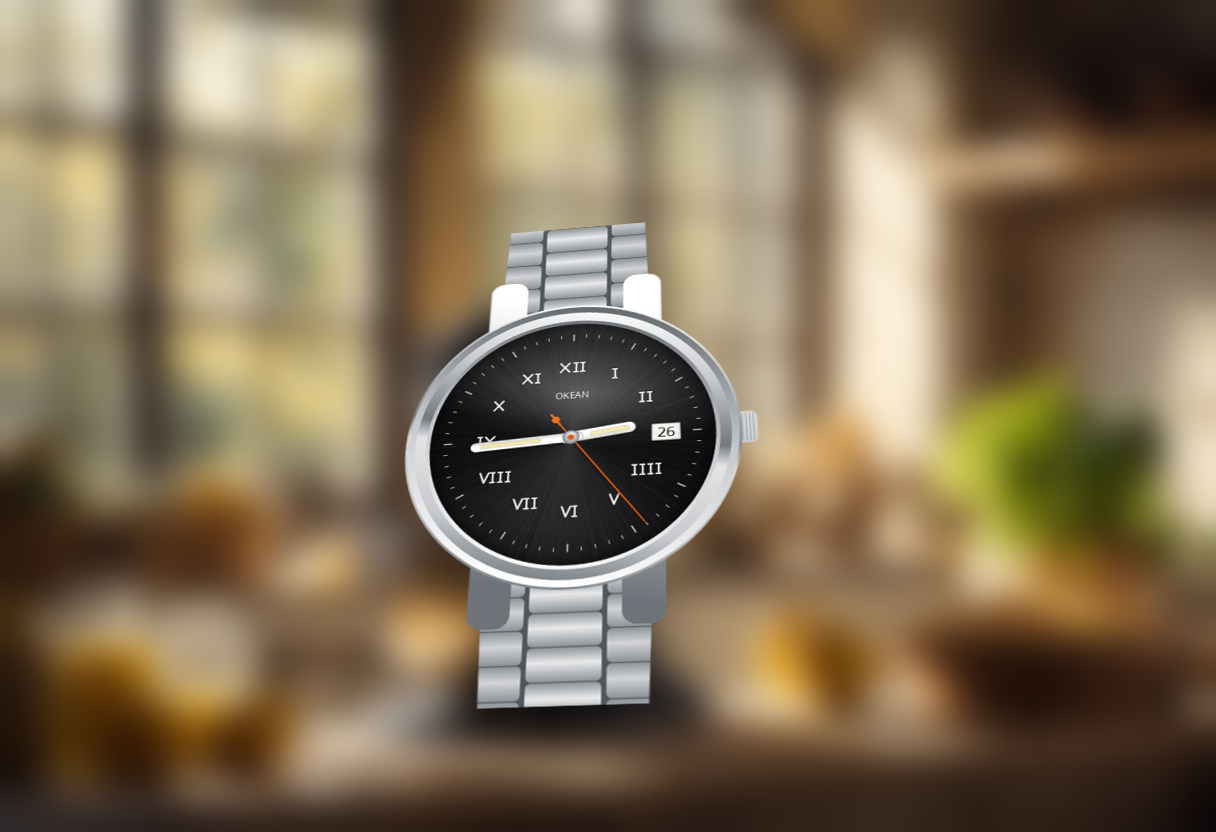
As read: 2:44:24
